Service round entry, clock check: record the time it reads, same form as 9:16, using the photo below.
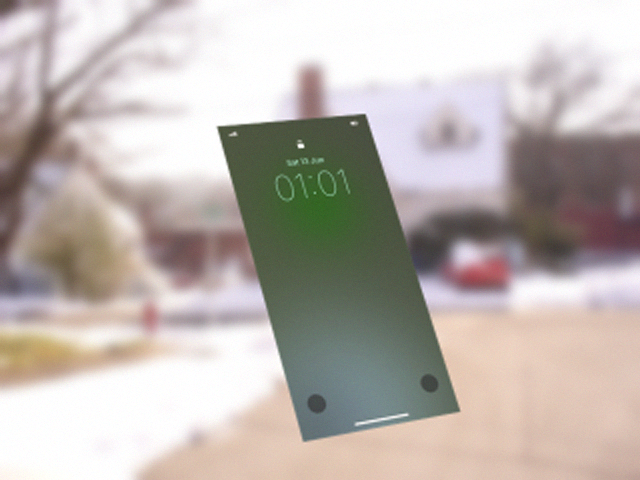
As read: 1:01
